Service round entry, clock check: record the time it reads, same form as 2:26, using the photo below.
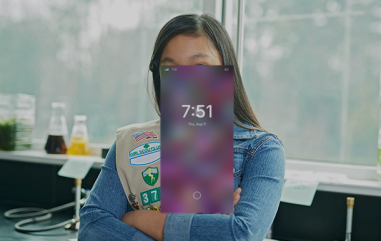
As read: 7:51
